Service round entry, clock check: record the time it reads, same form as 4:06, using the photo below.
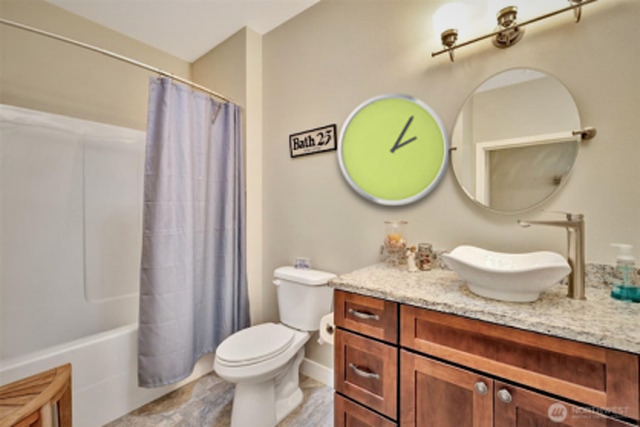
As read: 2:05
